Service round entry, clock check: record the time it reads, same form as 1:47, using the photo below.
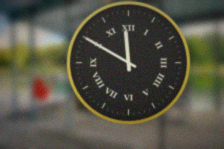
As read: 11:50
